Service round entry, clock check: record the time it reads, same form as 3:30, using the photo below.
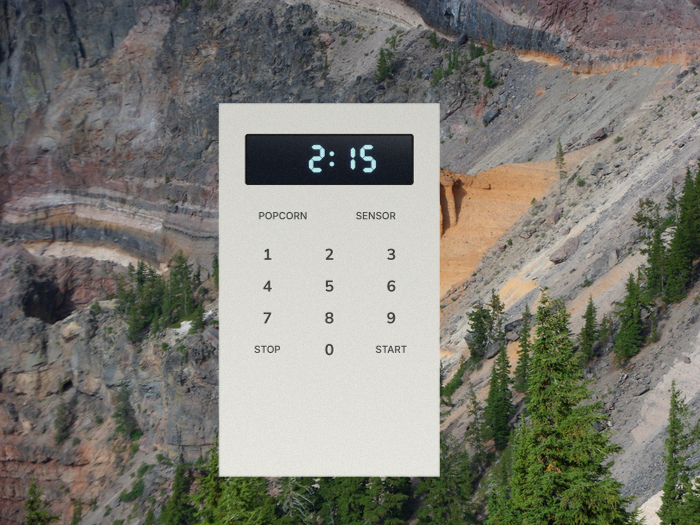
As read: 2:15
